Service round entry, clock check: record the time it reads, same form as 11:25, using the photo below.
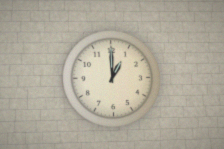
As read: 1:00
